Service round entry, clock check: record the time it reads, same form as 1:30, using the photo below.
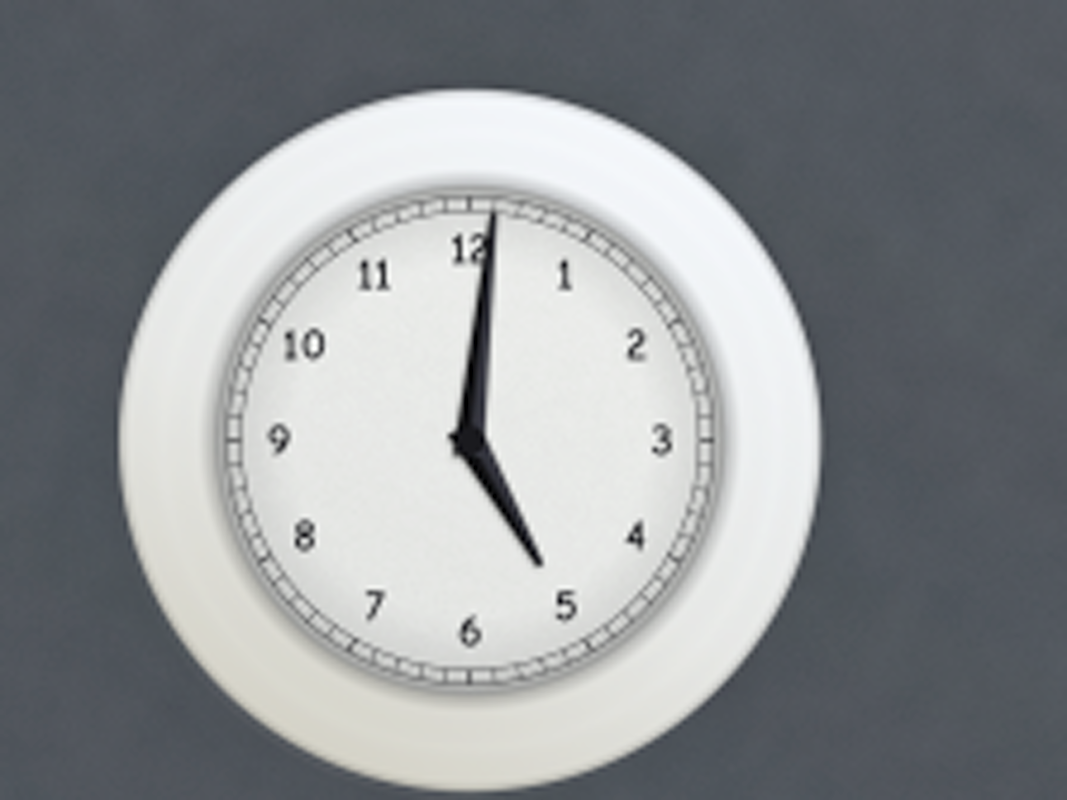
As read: 5:01
